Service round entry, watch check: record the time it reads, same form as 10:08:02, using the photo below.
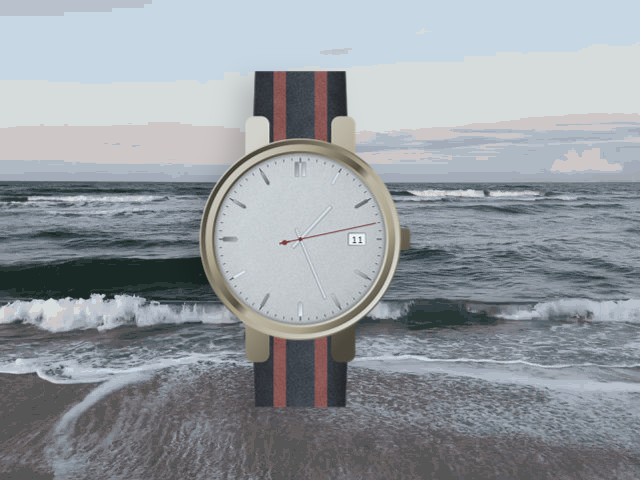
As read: 1:26:13
